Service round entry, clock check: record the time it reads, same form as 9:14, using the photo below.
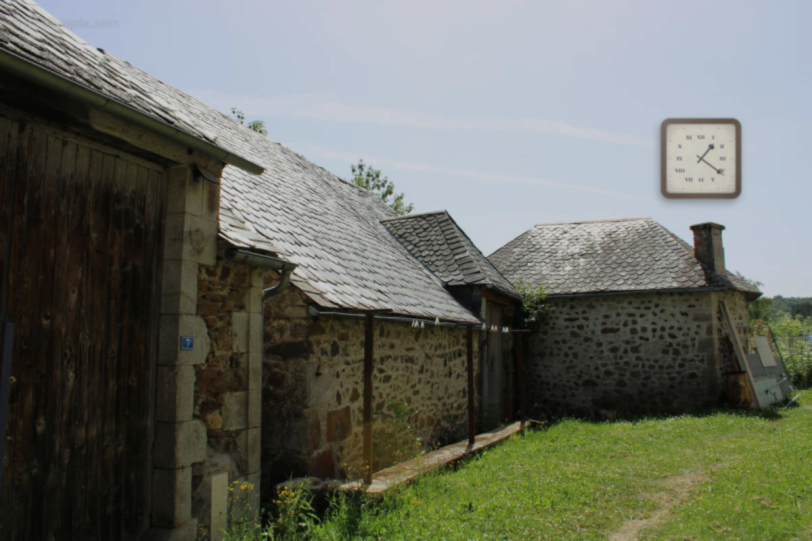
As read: 1:21
